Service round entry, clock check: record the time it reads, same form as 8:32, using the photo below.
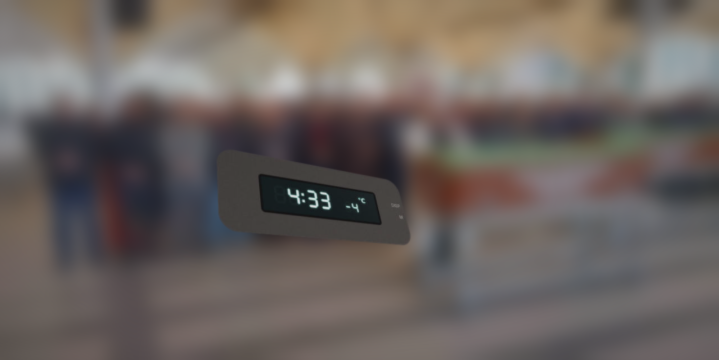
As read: 4:33
